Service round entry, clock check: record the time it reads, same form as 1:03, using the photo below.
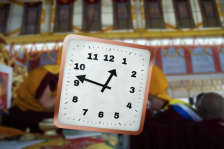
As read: 12:47
